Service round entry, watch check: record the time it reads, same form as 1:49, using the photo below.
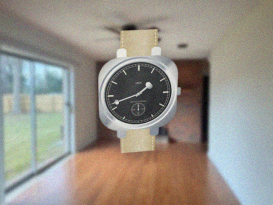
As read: 1:42
